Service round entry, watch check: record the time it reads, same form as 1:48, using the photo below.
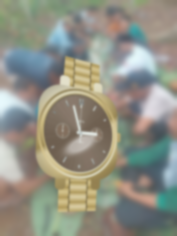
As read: 2:57
